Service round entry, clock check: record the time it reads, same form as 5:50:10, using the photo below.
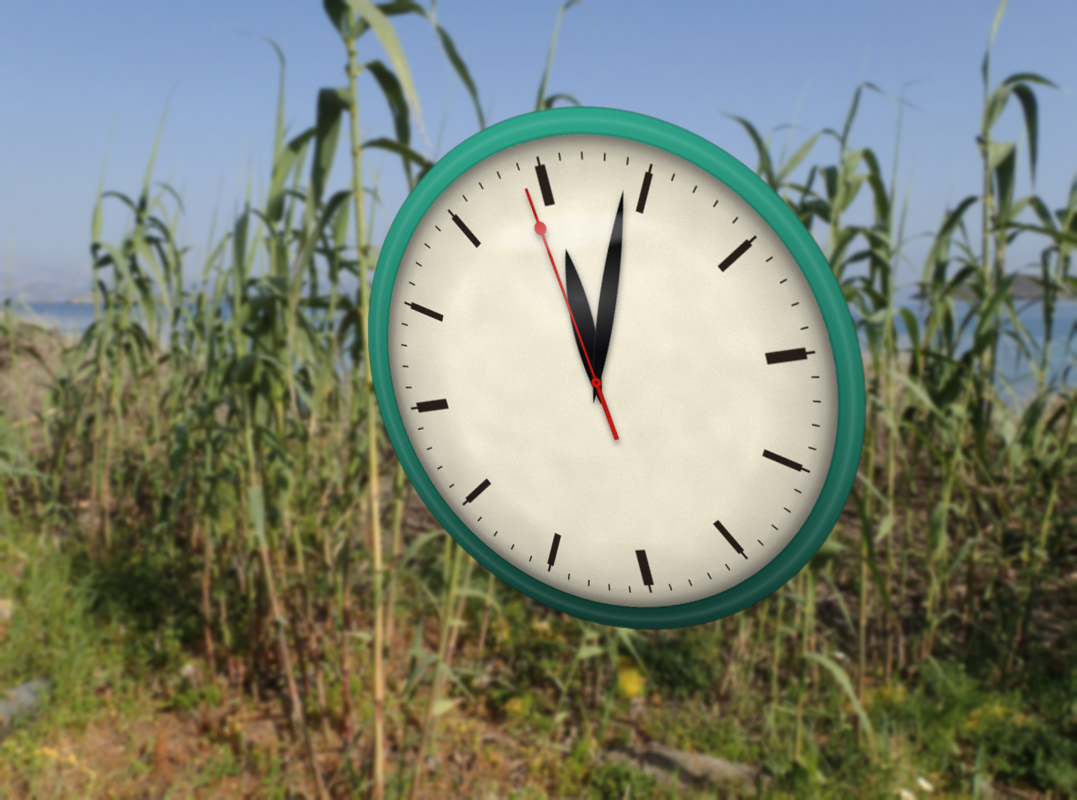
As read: 12:03:59
